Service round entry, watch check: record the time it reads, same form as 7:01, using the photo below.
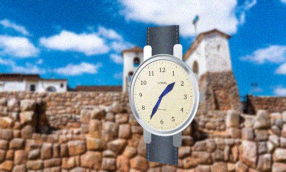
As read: 1:35
